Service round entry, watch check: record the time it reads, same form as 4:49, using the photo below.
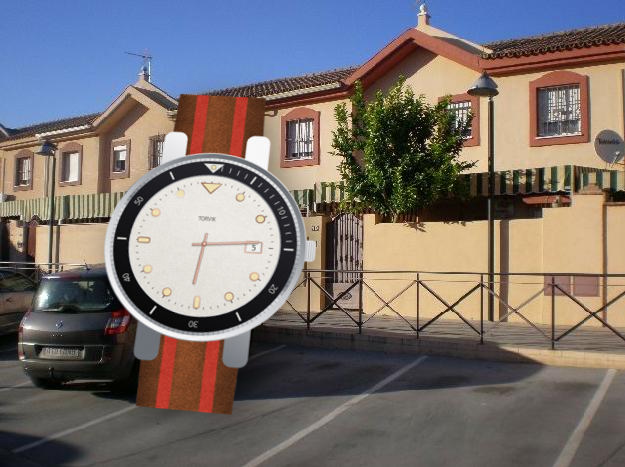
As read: 6:14
